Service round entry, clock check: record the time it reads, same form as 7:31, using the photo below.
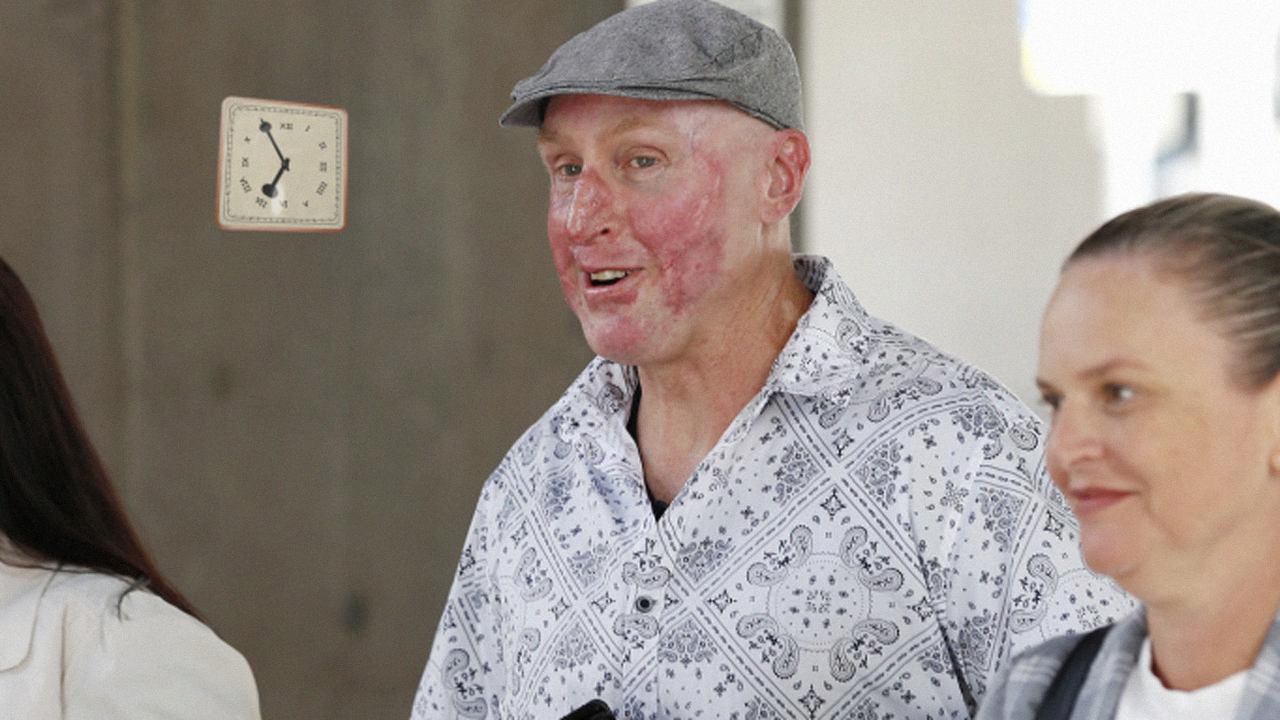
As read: 6:55
